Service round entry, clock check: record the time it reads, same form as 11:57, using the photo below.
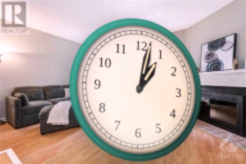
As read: 1:02
